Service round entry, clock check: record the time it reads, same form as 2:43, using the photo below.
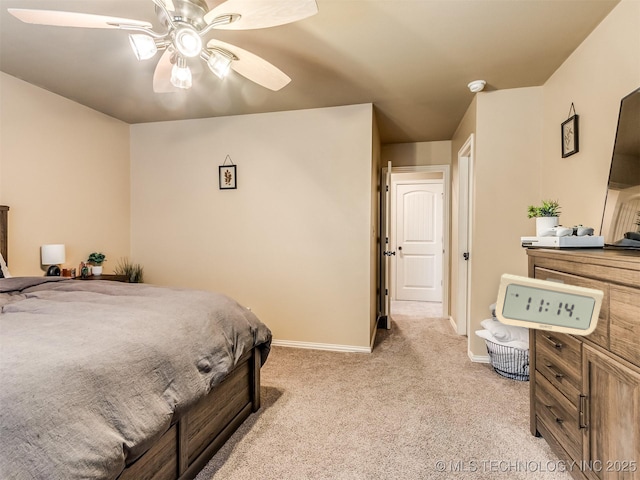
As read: 11:14
